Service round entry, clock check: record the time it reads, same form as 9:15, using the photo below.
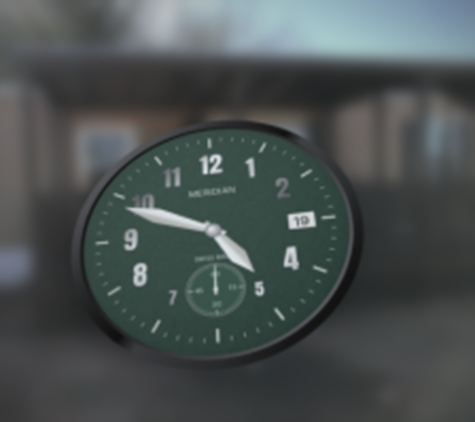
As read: 4:49
